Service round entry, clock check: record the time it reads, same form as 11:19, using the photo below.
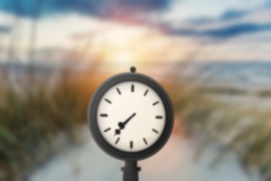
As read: 7:37
